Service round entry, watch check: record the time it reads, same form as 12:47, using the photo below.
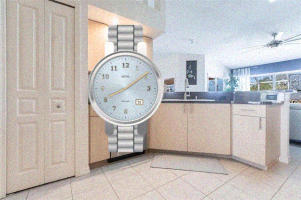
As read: 8:09
